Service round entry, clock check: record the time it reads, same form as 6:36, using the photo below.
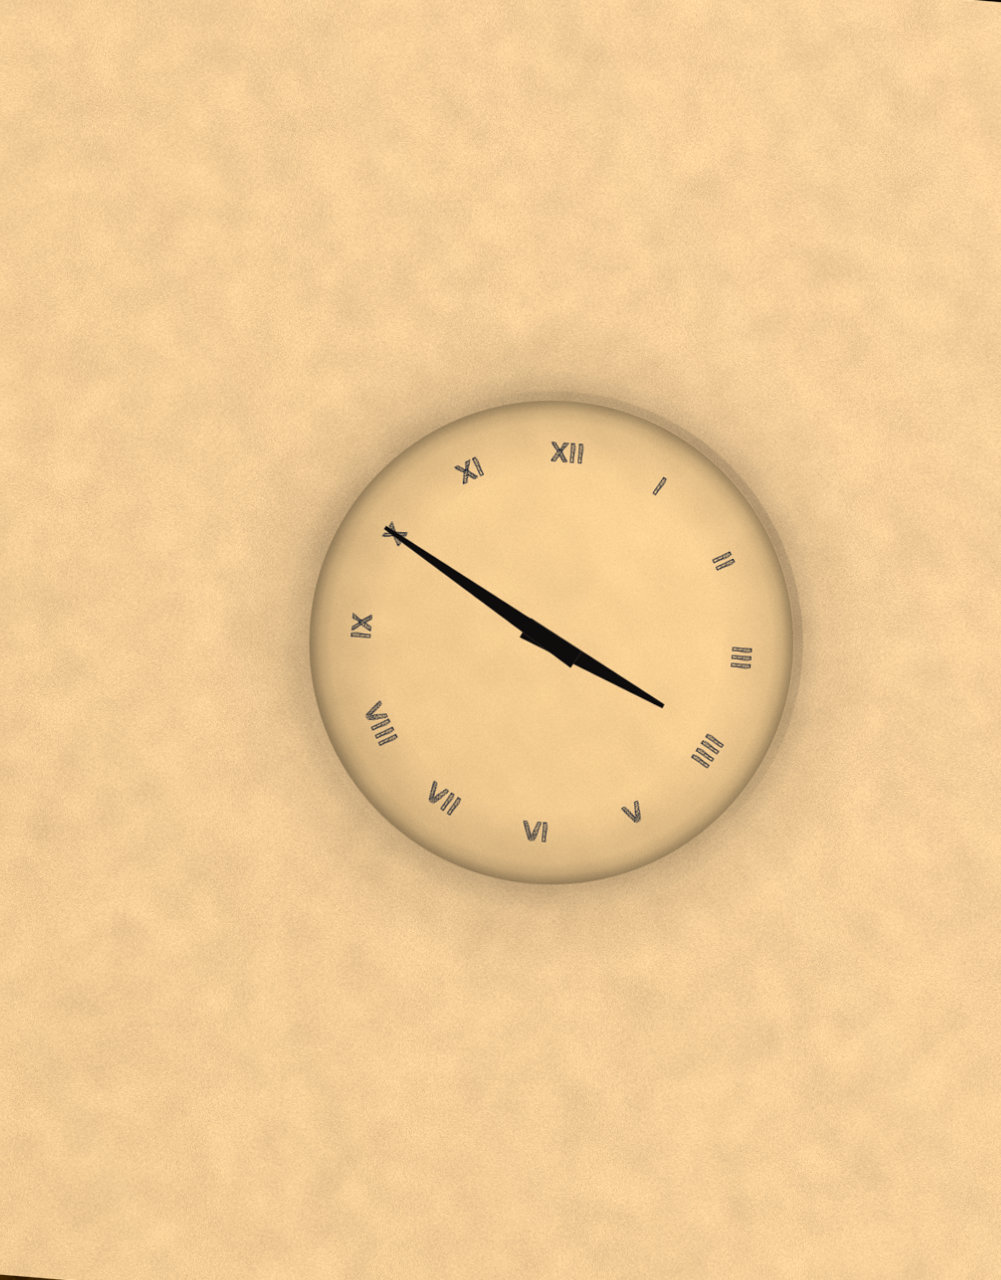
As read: 3:50
